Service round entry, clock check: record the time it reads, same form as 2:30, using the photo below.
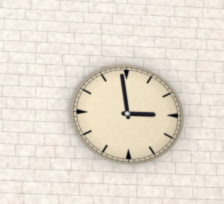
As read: 2:59
